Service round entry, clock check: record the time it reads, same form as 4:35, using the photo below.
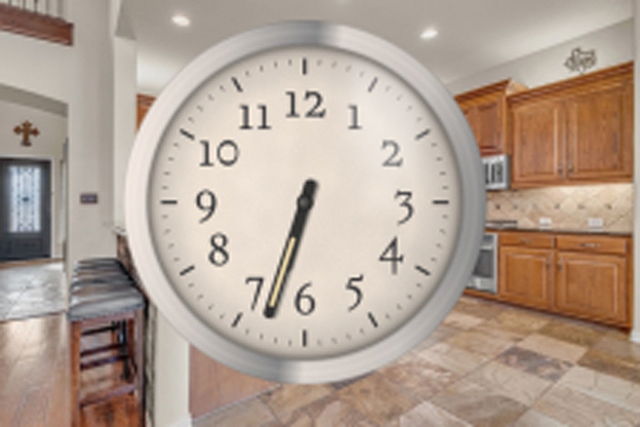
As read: 6:33
